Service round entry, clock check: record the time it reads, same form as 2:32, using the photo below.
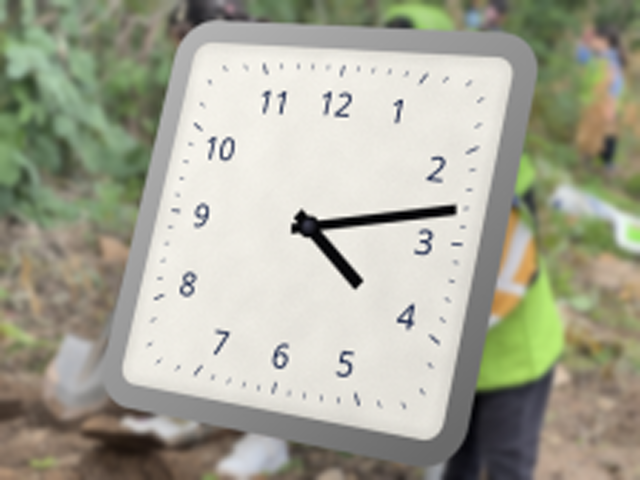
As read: 4:13
